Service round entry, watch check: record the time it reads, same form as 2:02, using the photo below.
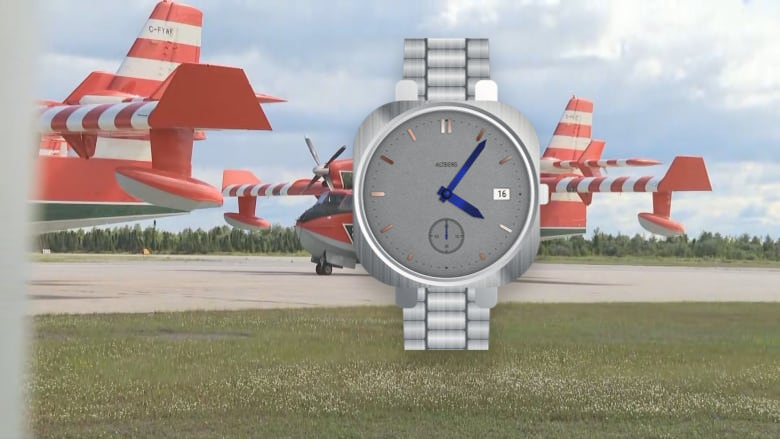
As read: 4:06
